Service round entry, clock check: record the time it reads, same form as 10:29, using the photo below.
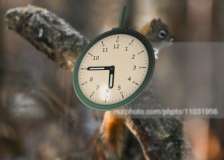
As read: 5:45
